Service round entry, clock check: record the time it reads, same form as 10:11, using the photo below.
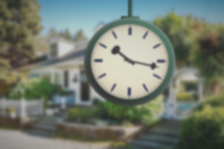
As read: 10:17
